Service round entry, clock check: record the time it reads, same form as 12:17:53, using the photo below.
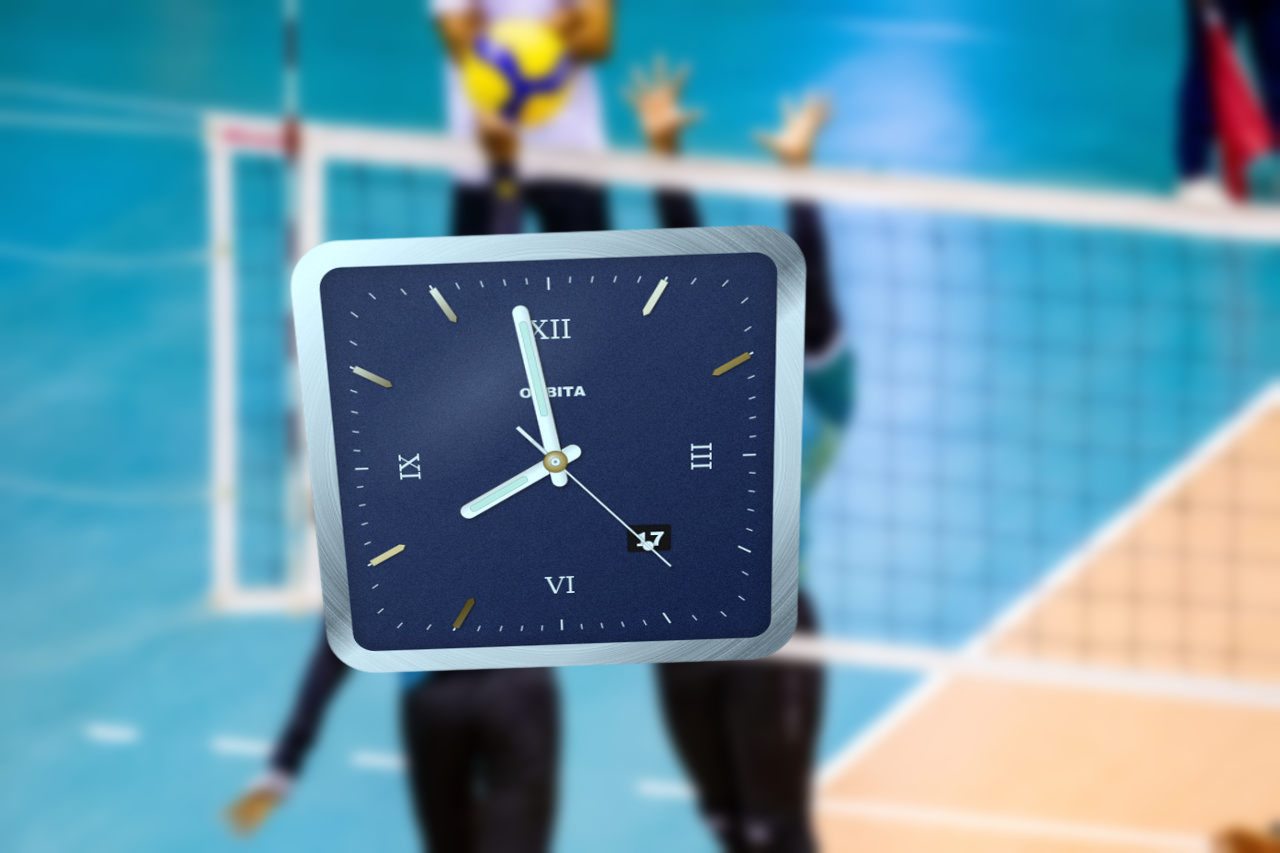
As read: 7:58:23
